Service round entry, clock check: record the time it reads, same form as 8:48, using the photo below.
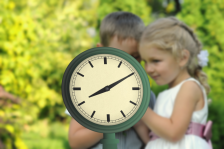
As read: 8:10
